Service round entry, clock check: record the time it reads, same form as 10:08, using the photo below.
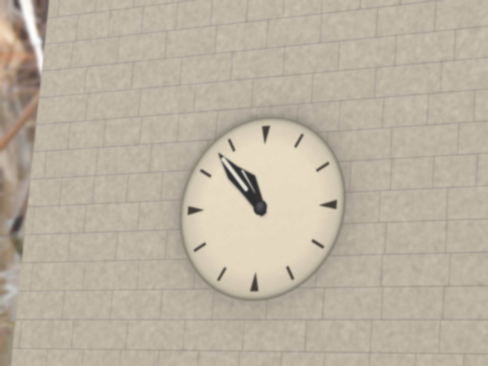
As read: 10:53
